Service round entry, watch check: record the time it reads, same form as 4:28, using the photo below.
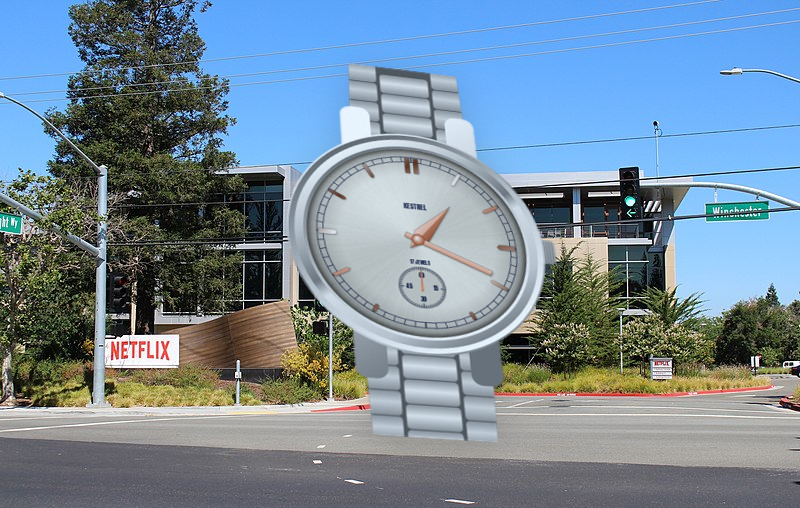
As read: 1:19
